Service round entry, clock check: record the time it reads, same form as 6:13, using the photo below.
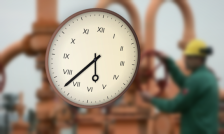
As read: 5:37
